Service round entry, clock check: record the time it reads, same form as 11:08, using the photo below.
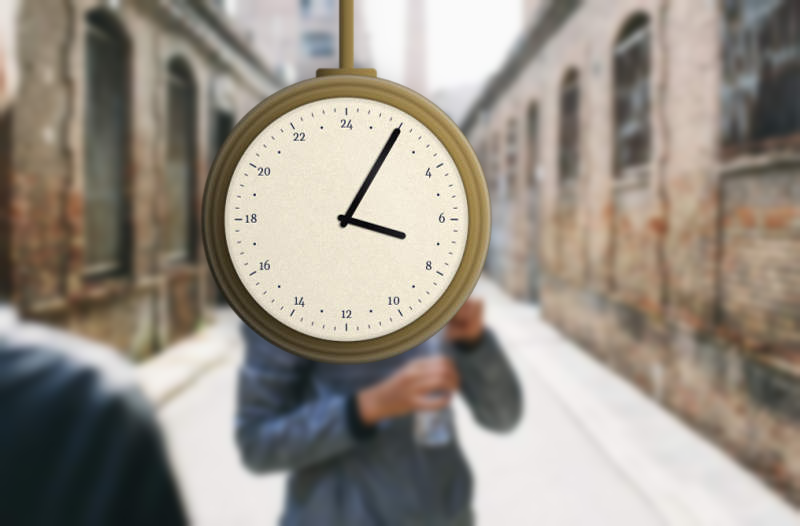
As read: 7:05
